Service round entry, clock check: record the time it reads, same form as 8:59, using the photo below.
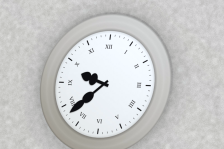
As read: 9:38
